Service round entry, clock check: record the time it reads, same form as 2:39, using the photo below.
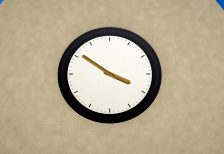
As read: 3:51
